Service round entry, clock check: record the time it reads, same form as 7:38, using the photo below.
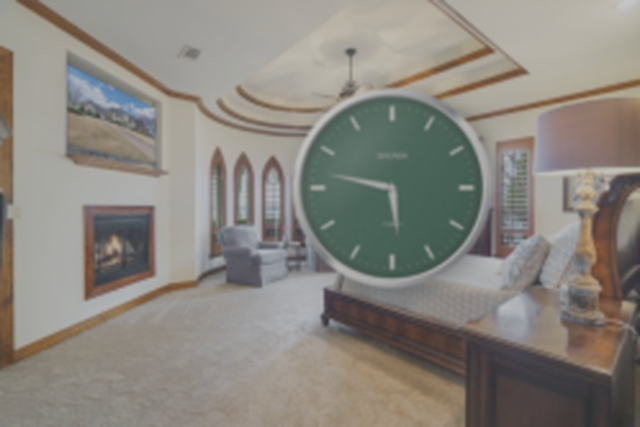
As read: 5:47
